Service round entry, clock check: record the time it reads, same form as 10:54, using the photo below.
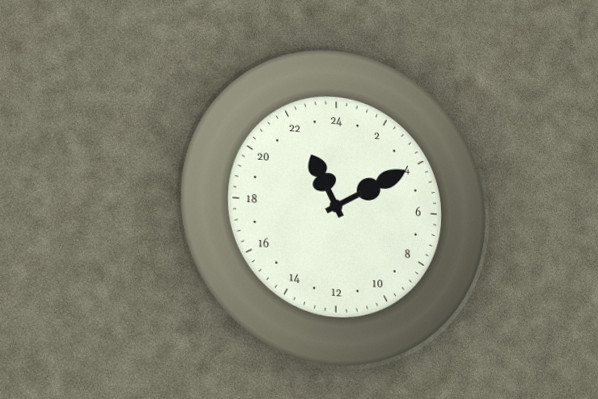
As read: 22:10
